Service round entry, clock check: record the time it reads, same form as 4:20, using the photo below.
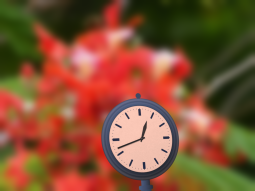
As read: 12:42
